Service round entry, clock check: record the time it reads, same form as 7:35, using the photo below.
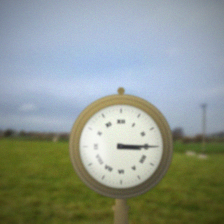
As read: 3:15
